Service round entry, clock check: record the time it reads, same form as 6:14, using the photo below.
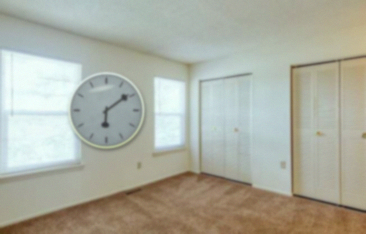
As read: 6:09
